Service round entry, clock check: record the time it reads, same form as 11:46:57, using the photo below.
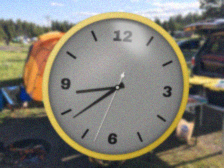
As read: 8:38:33
